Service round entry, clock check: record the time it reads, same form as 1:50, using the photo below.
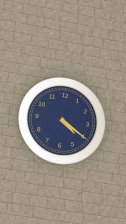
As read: 4:20
